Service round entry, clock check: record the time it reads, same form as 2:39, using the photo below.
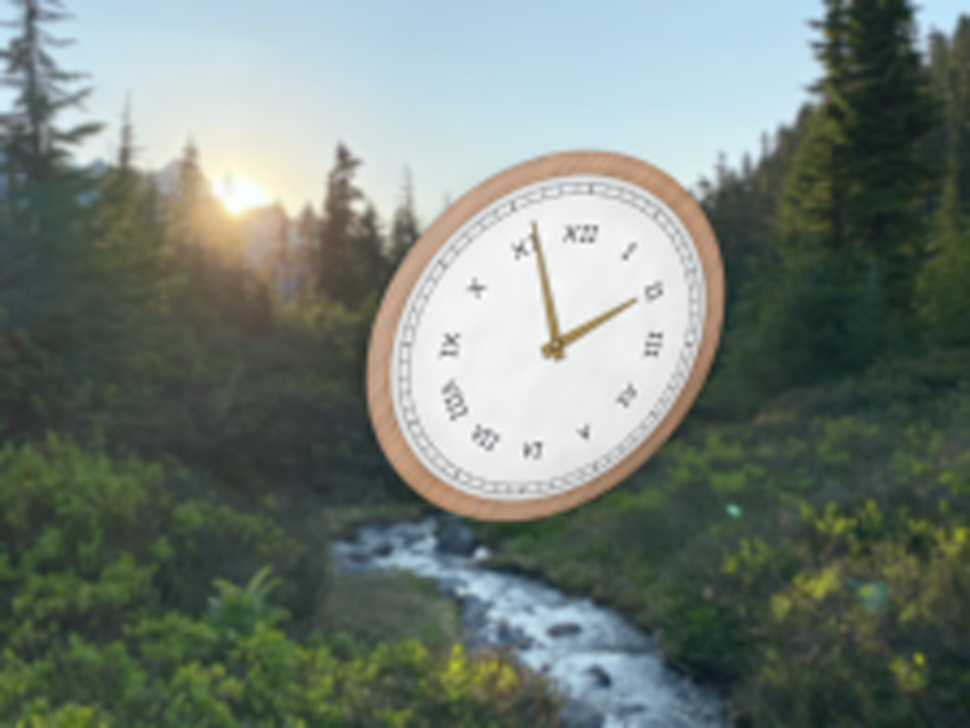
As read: 1:56
